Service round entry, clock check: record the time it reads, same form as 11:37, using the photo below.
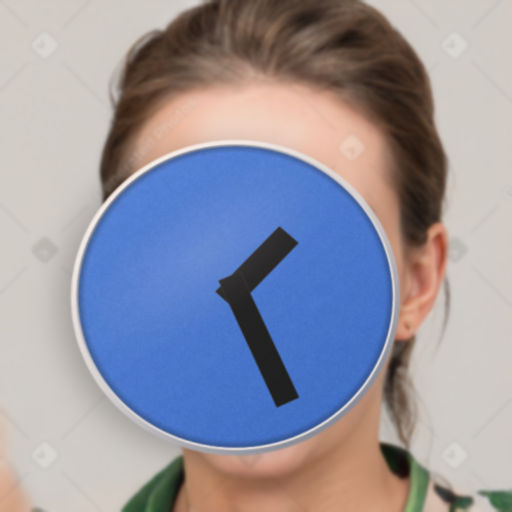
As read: 1:26
